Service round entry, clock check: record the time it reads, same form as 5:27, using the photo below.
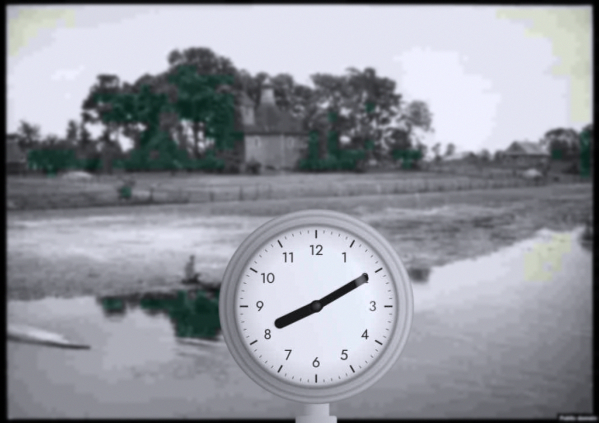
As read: 8:10
